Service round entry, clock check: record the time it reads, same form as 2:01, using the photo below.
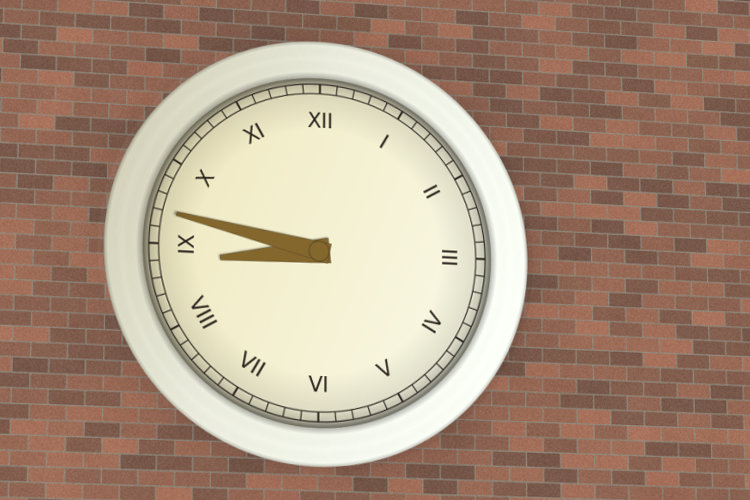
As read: 8:47
